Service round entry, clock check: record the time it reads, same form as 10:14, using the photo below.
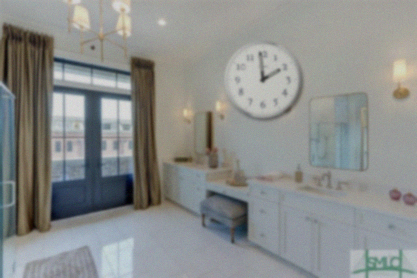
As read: 1:59
